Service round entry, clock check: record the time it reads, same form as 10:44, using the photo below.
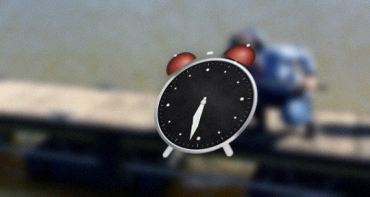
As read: 6:32
